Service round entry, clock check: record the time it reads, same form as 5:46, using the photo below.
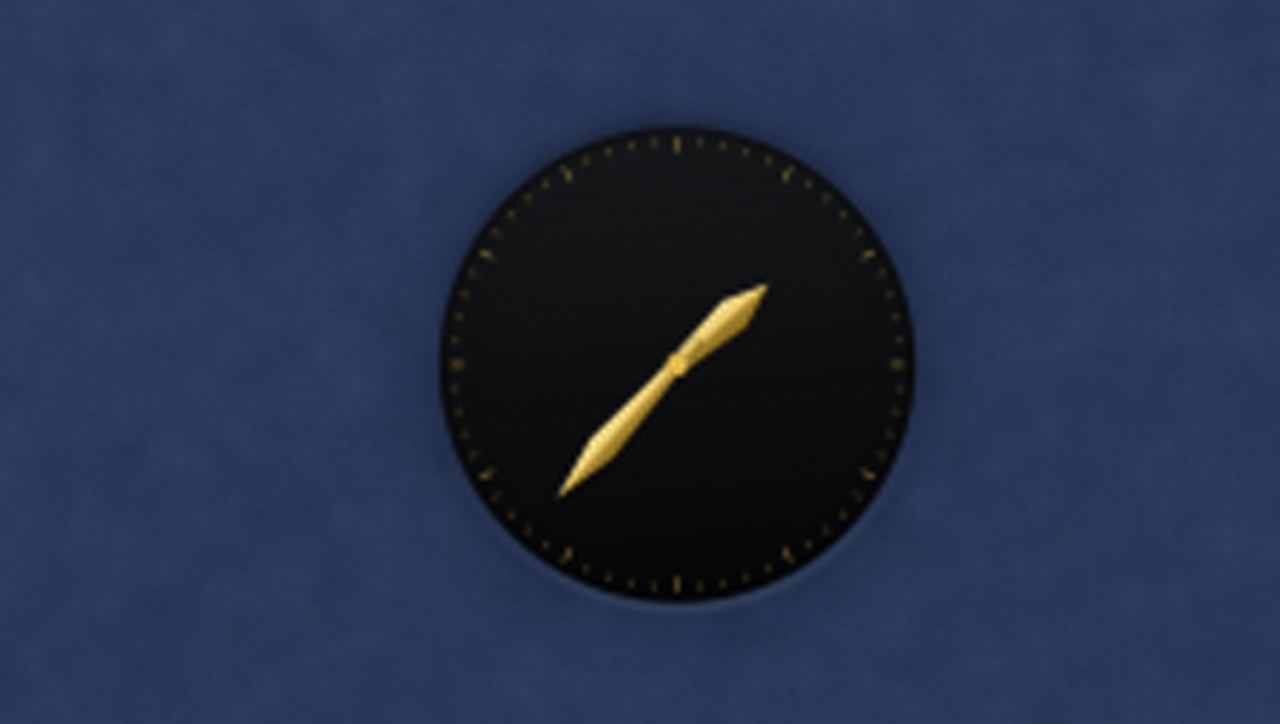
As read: 1:37
